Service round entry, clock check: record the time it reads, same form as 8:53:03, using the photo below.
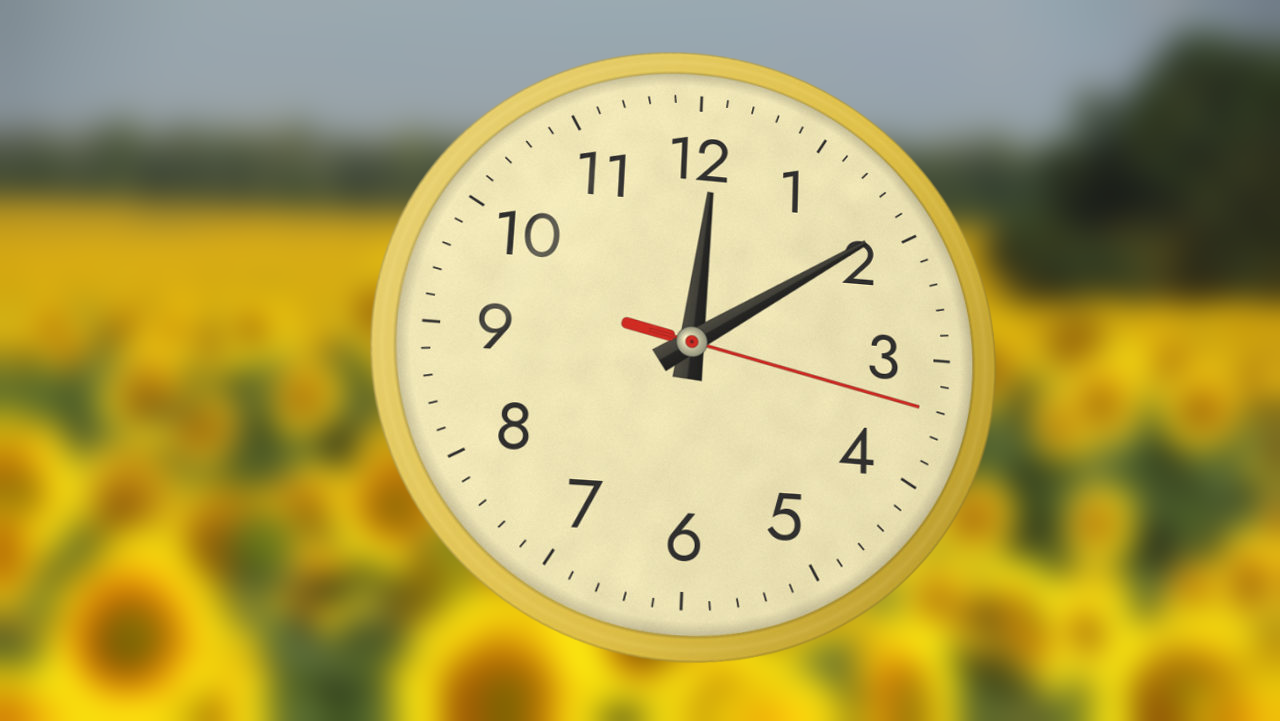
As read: 12:09:17
